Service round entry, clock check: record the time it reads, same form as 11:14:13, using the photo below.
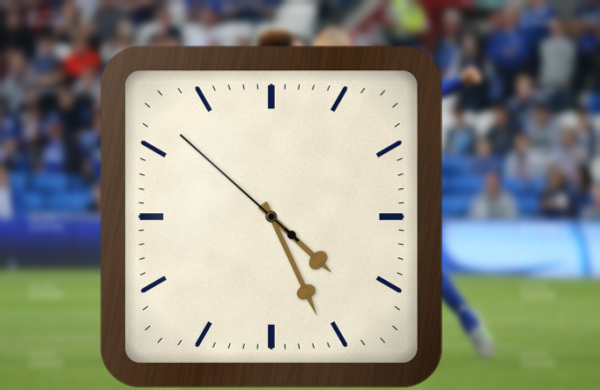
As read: 4:25:52
